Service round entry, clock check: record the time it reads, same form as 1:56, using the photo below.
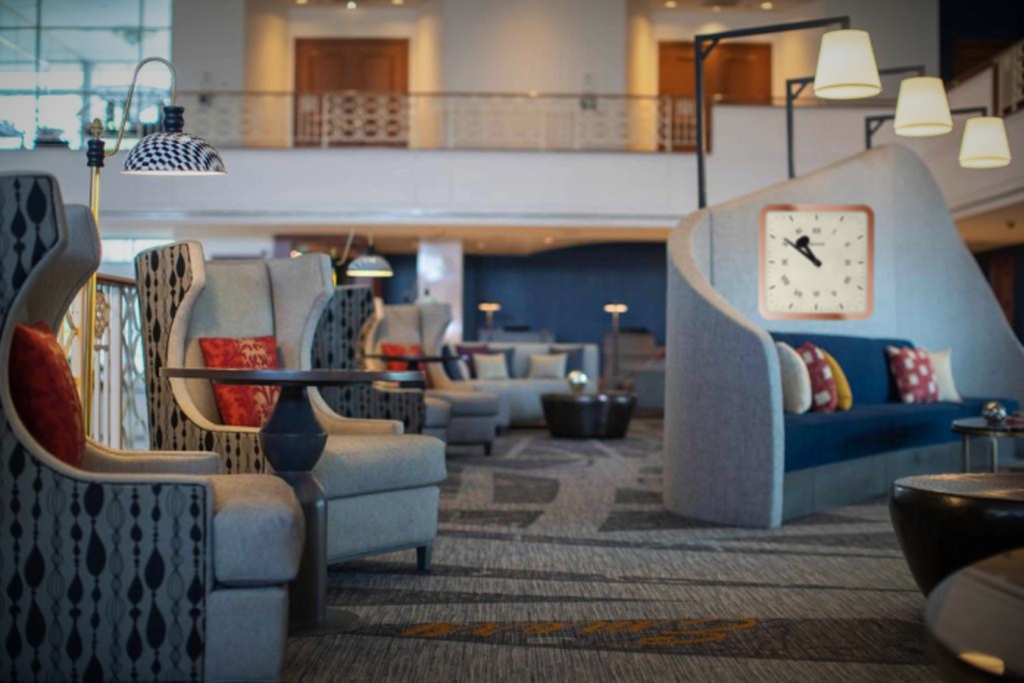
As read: 10:51
